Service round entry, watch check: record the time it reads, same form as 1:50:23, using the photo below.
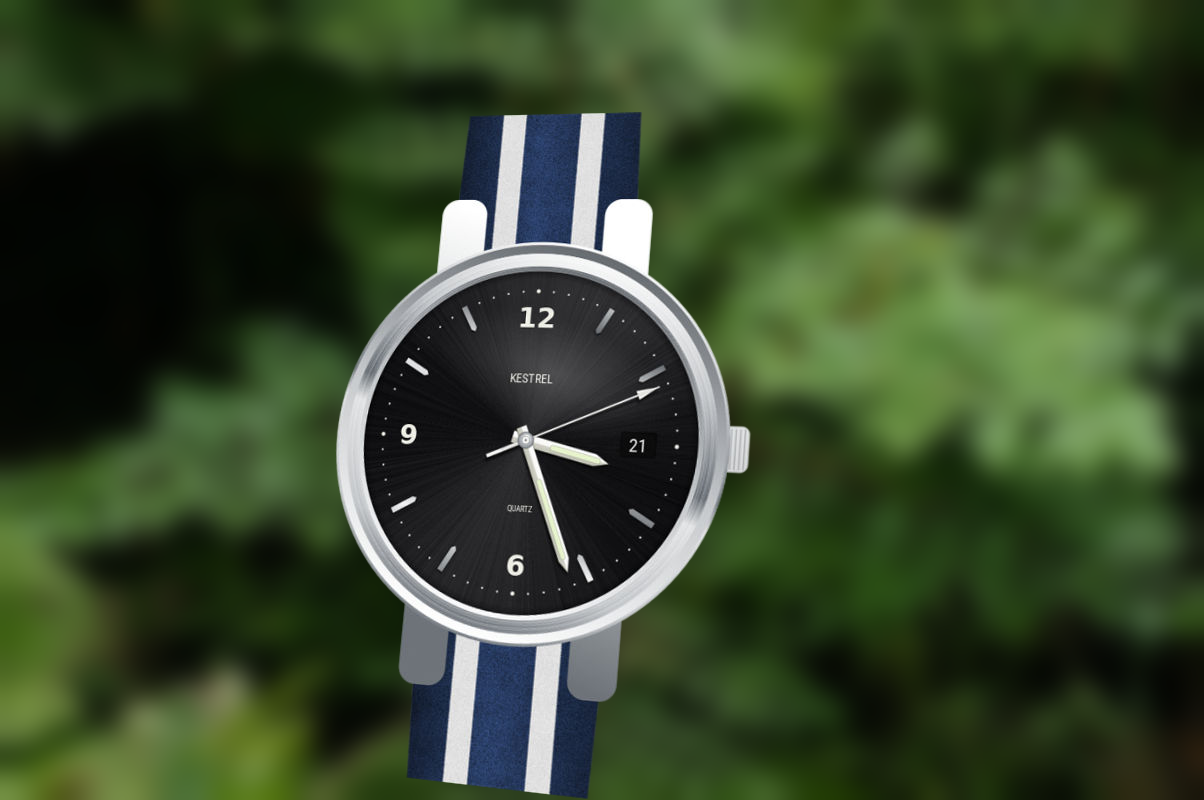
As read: 3:26:11
